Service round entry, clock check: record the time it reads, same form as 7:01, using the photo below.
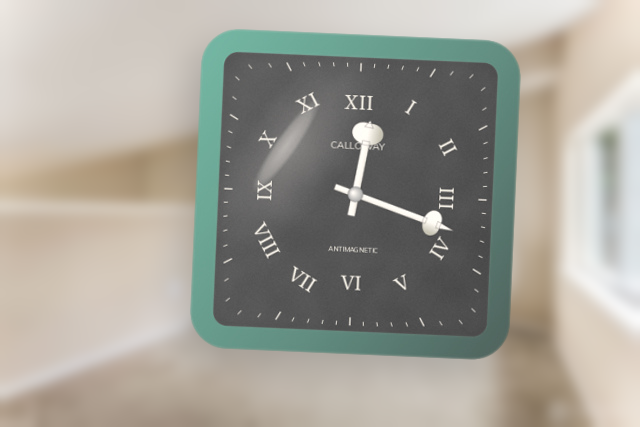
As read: 12:18
